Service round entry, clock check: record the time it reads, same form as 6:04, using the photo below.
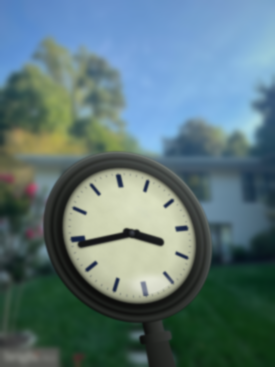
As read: 3:44
